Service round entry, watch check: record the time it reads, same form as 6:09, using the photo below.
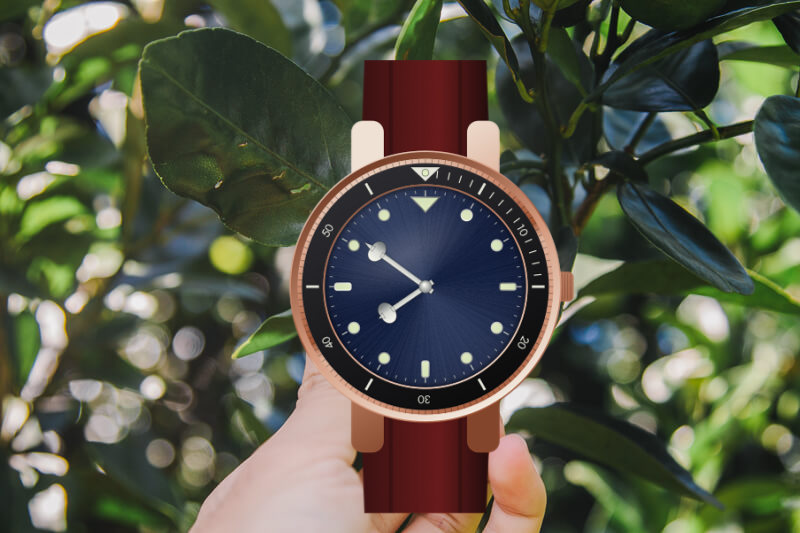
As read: 7:51
